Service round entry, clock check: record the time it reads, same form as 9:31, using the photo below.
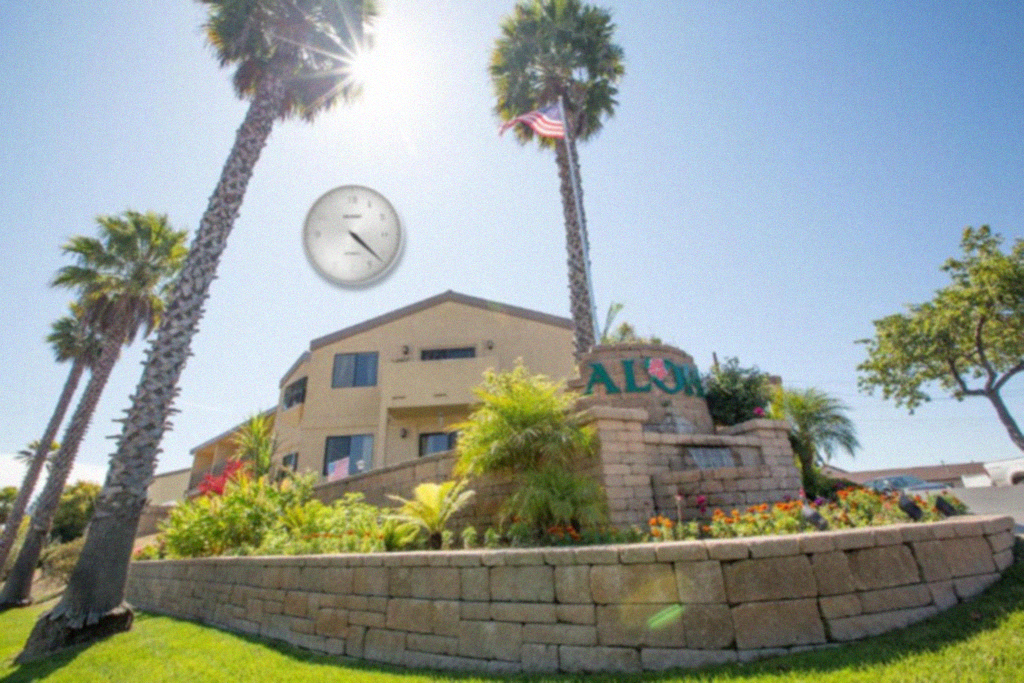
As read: 4:22
